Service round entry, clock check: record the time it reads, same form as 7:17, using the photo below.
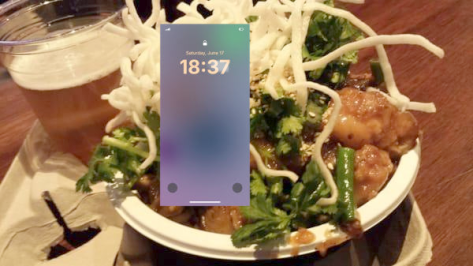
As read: 18:37
